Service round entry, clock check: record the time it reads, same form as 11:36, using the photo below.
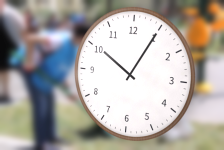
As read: 10:05
